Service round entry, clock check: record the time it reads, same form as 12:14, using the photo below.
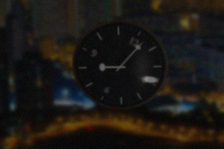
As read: 8:02
